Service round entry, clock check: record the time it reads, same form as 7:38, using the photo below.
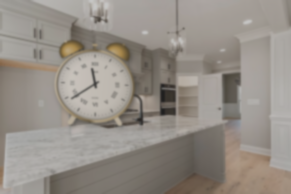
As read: 11:39
